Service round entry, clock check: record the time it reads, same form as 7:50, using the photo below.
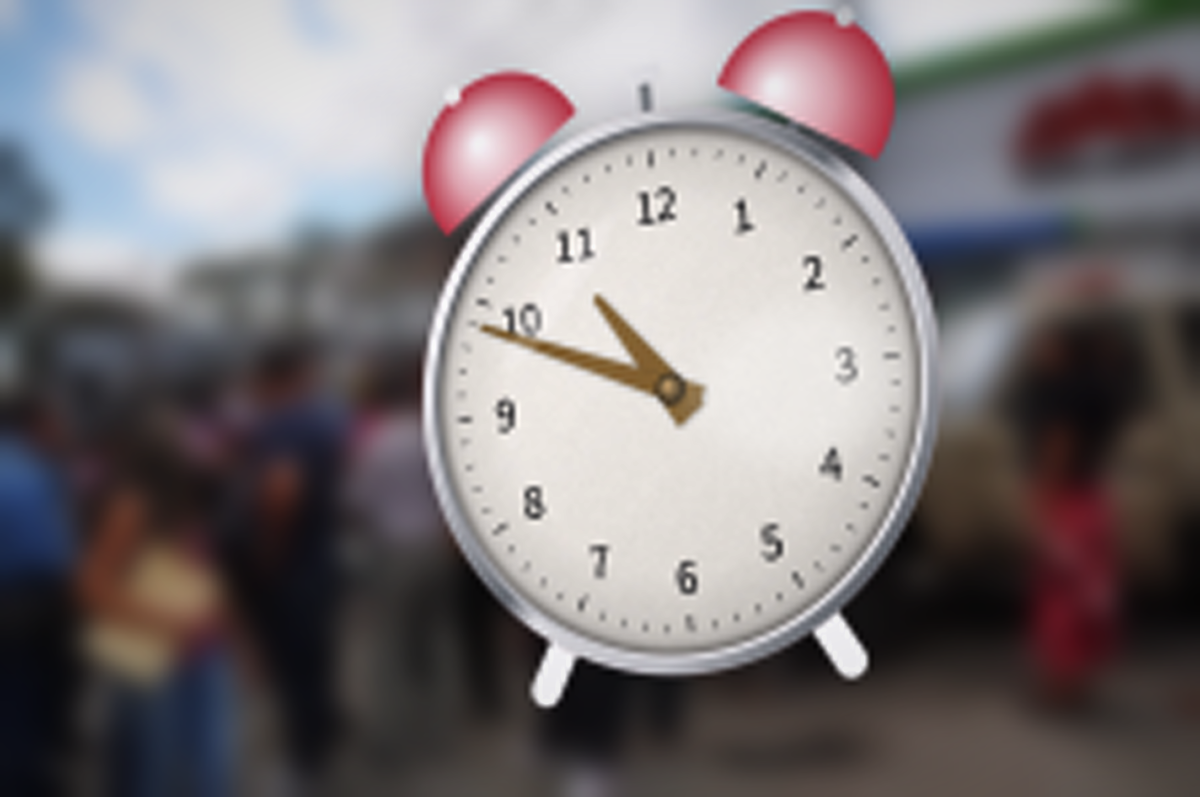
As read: 10:49
